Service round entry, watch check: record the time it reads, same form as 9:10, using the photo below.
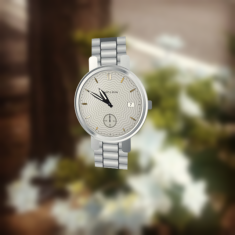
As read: 10:50
